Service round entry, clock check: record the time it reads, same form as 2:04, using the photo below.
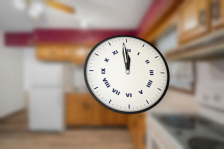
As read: 11:59
